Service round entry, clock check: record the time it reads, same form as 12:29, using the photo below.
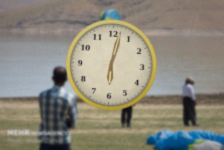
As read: 6:02
